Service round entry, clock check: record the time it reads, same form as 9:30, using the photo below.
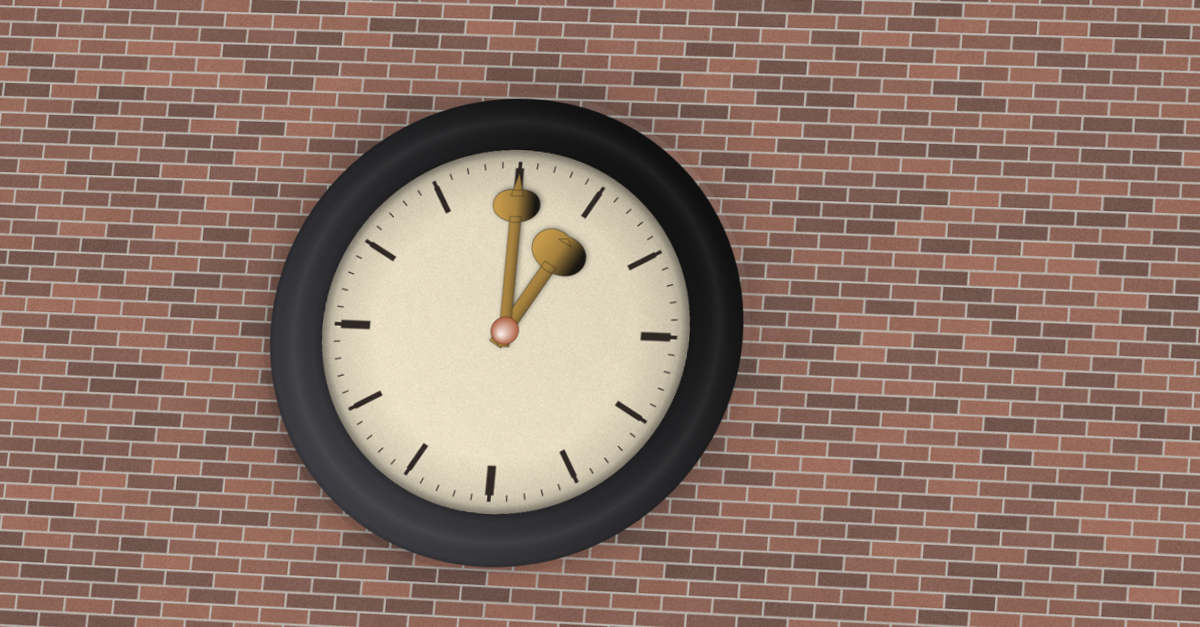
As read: 1:00
